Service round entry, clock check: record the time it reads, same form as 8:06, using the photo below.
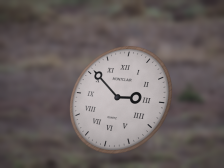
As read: 2:51
